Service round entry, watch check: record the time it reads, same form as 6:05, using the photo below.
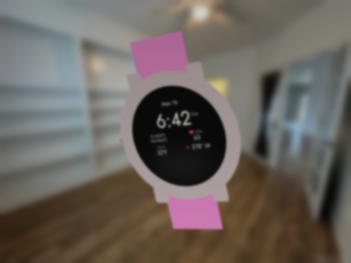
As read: 6:42
